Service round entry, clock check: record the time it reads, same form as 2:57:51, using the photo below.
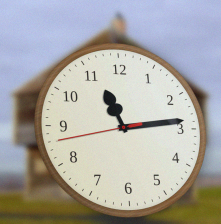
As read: 11:13:43
